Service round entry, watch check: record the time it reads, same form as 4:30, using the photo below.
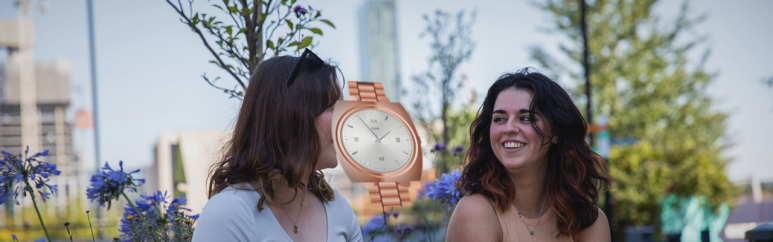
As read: 1:55
